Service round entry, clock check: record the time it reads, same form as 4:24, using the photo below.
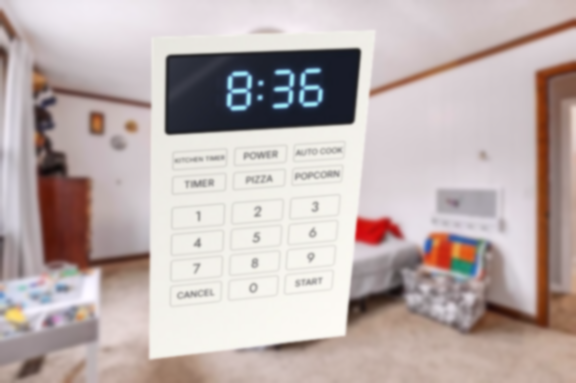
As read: 8:36
